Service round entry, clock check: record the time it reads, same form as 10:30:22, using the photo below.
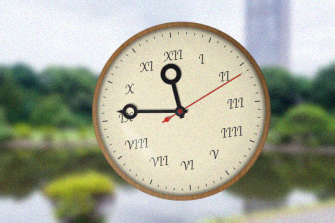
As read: 11:46:11
